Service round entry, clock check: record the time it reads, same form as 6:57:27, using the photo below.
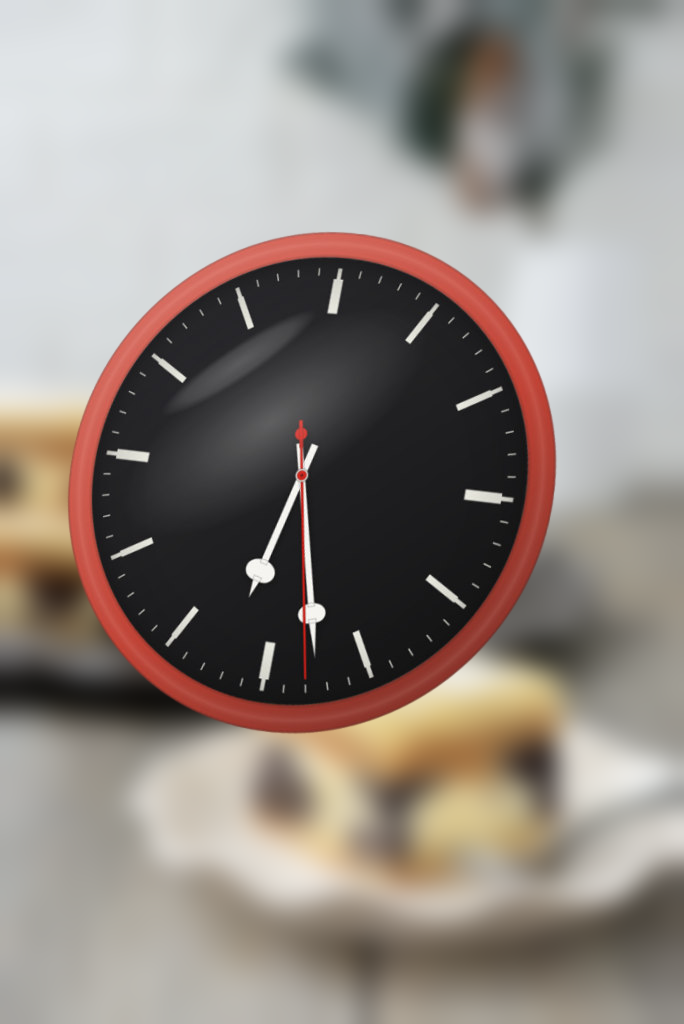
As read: 6:27:28
